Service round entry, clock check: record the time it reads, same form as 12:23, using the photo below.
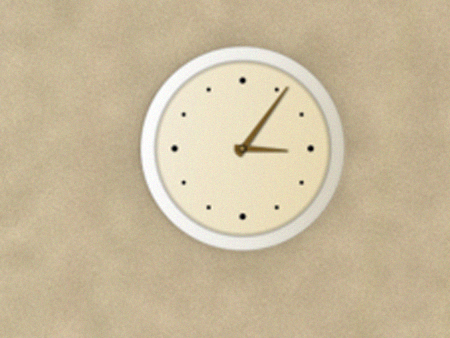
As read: 3:06
